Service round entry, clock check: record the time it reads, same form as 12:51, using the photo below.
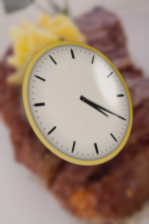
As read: 4:20
